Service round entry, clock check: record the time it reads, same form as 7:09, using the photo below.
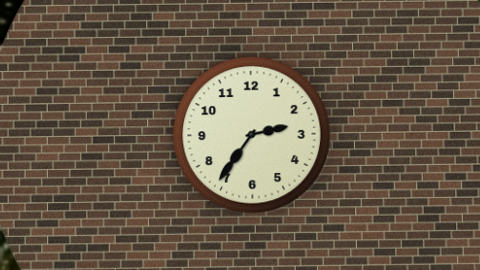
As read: 2:36
